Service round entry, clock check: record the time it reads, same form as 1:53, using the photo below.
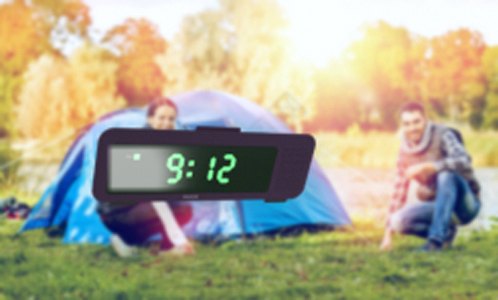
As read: 9:12
